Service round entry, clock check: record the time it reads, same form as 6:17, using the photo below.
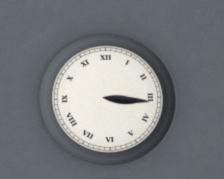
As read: 3:16
